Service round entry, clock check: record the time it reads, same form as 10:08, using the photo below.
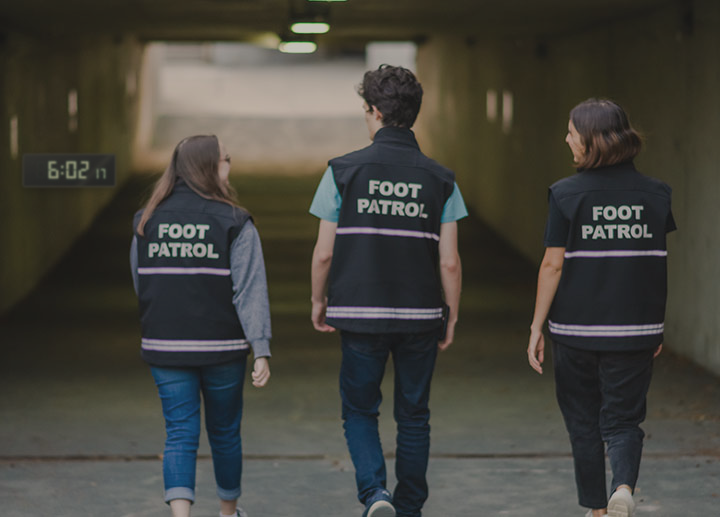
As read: 6:02
